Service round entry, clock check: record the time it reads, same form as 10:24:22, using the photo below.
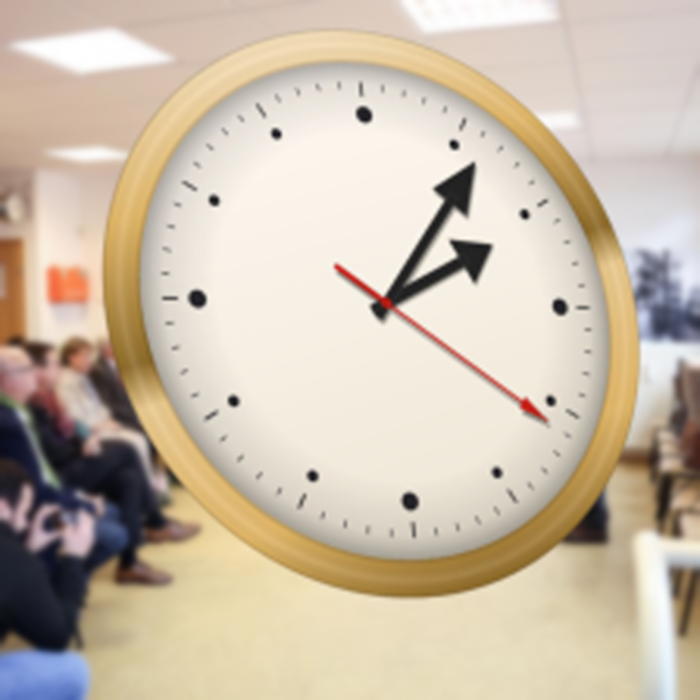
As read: 2:06:21
